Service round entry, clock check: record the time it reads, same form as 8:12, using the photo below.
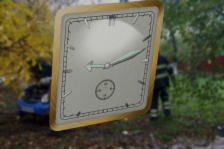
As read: 9:12
